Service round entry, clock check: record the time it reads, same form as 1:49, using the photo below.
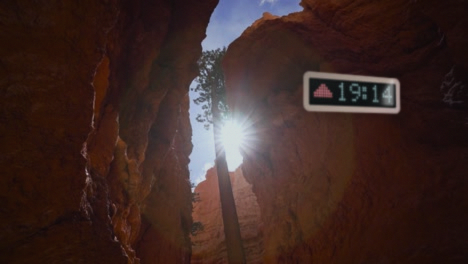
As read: 19:14
